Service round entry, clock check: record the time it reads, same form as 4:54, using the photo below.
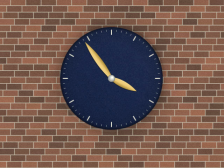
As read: 3:54
